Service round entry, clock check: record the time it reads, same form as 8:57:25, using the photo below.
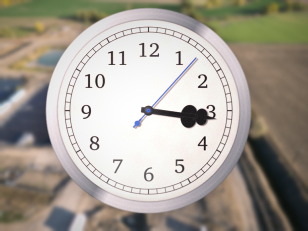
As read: 3:16:07
